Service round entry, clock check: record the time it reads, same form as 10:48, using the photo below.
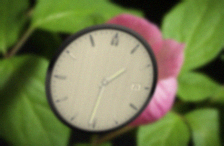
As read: 1:31
